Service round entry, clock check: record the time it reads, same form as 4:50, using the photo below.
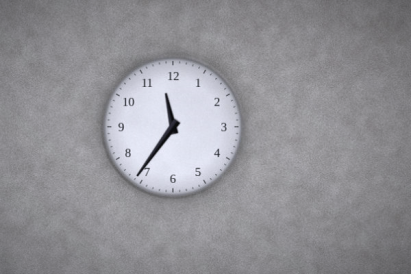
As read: 11:36
